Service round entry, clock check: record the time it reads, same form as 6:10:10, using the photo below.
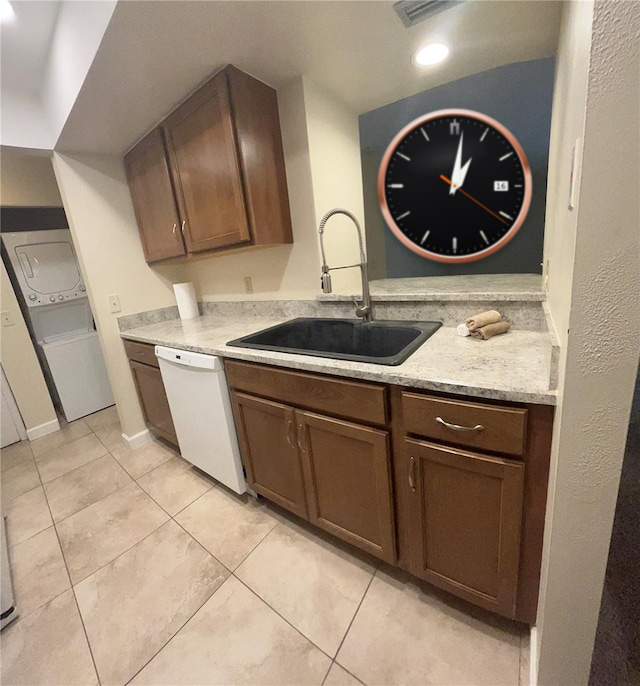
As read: 1:01:21
